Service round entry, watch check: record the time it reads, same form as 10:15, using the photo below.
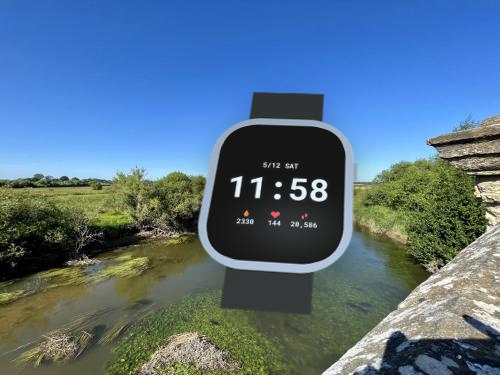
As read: 11:58
